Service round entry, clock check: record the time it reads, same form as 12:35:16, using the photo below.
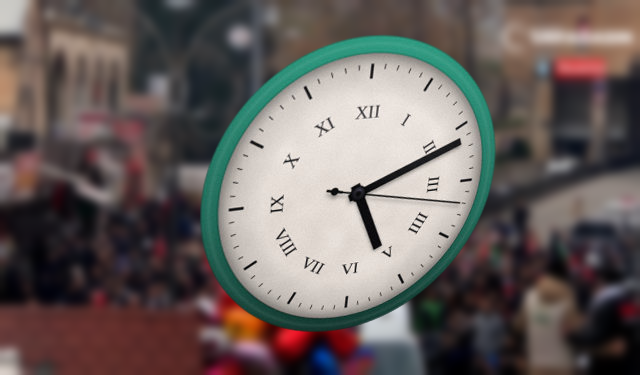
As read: 5:11:17
